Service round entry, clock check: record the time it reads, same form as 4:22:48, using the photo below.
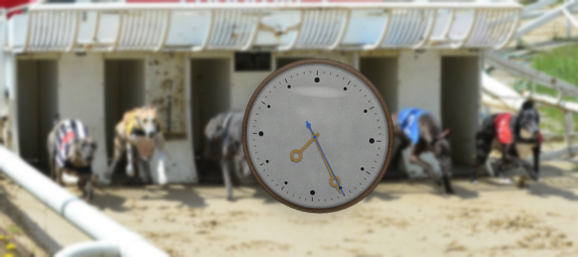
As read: 7:25:25
